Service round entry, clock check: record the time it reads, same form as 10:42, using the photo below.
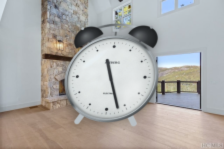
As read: 11:27
